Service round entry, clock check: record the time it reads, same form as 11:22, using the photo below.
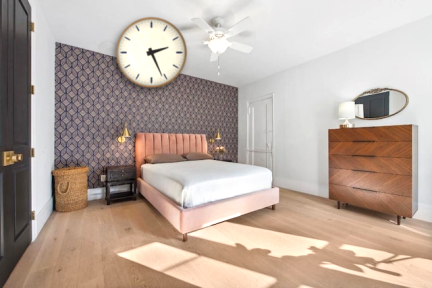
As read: 2:26
